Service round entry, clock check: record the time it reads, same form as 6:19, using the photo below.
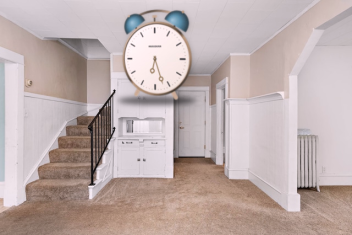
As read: 6:27
